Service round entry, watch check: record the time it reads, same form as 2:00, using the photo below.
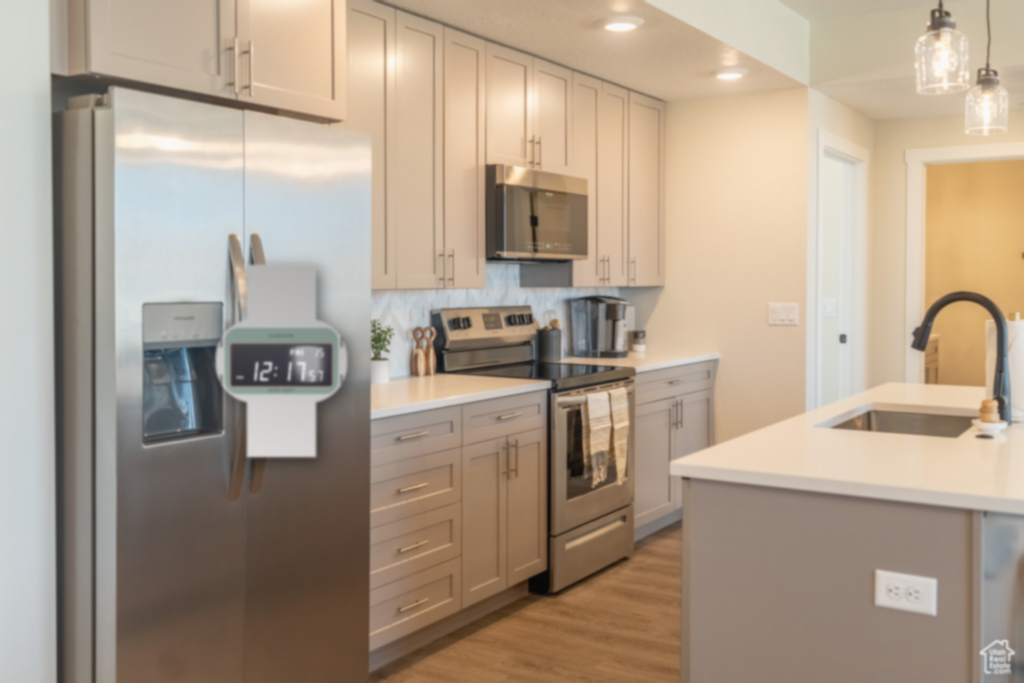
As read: 12:17
